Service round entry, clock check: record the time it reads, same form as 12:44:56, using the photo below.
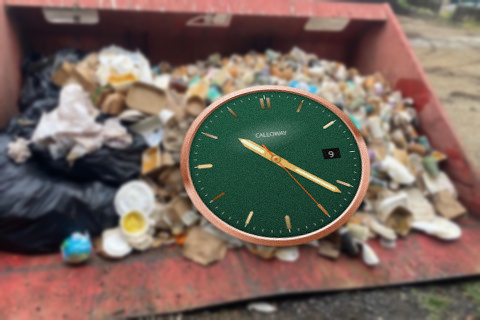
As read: 10:21:25
